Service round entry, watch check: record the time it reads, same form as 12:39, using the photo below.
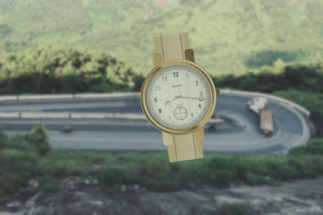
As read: 8:17
